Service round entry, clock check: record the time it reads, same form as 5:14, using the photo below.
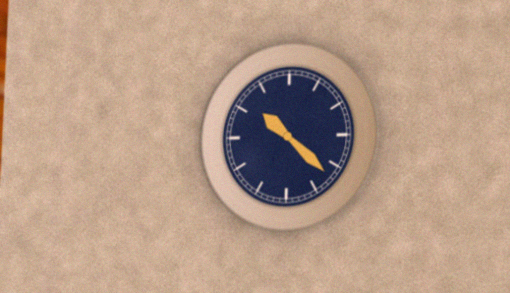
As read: 10:22
